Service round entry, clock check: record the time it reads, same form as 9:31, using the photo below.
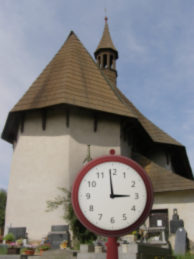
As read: 2:59
